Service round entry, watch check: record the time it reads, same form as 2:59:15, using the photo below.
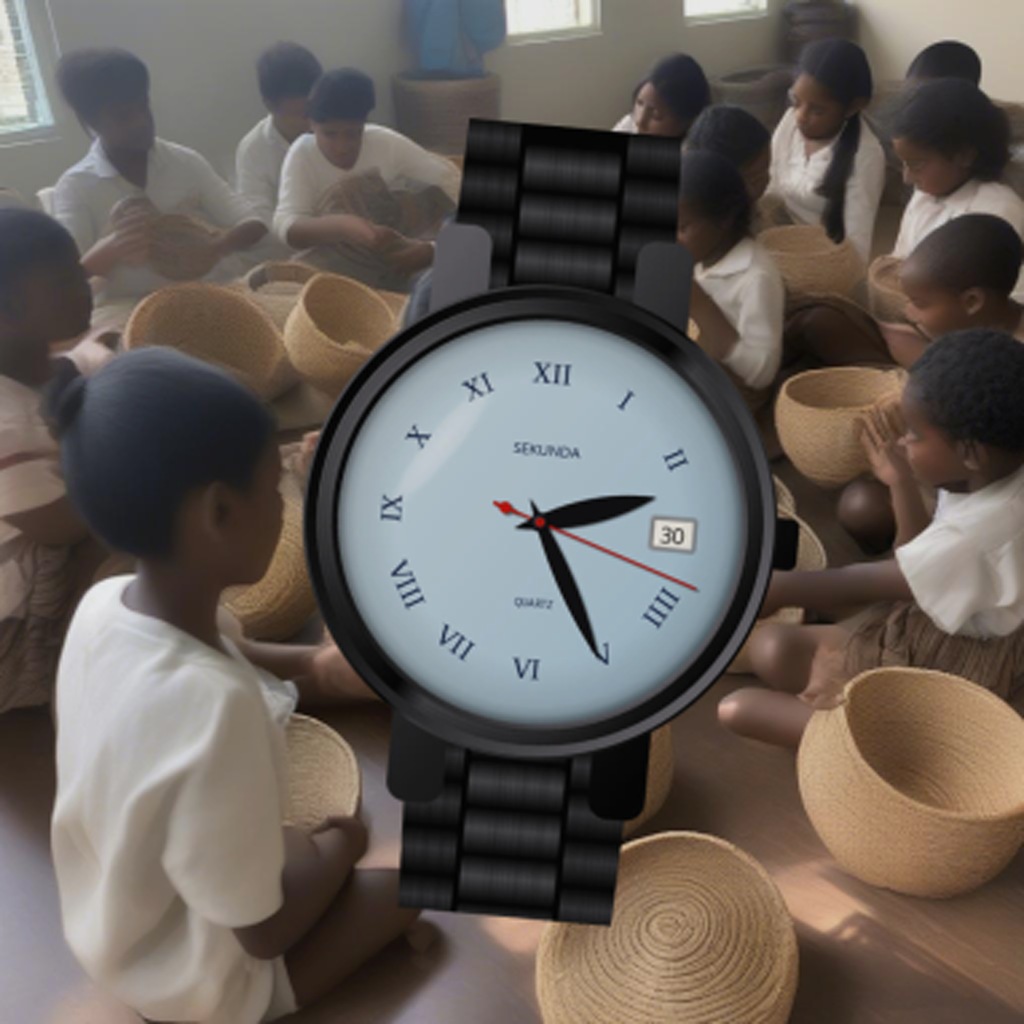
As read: 2:25:18
